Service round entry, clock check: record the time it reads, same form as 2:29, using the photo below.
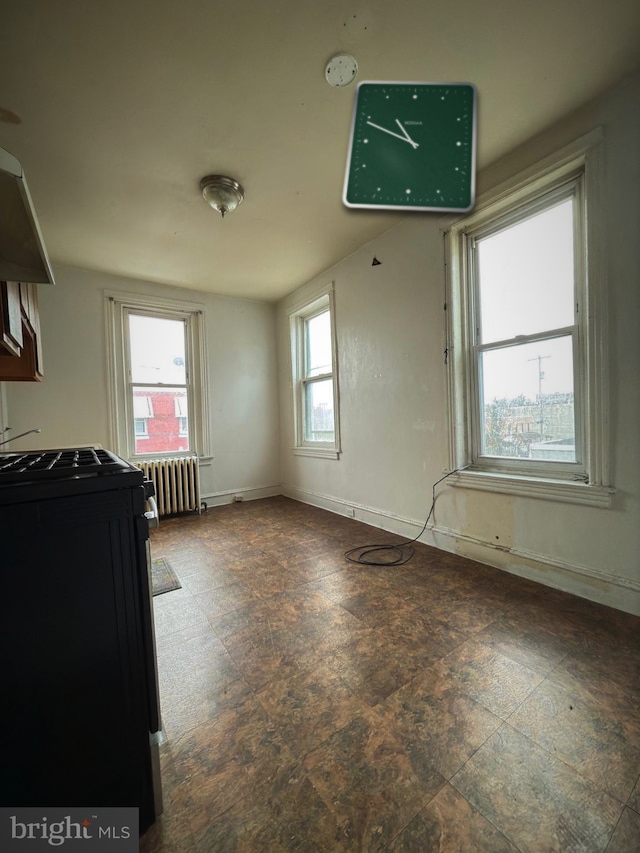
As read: 10:49
